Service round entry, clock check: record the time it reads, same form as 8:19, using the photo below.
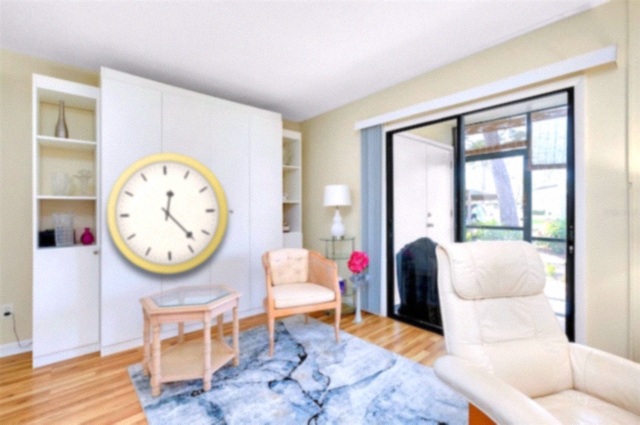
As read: 12:23
